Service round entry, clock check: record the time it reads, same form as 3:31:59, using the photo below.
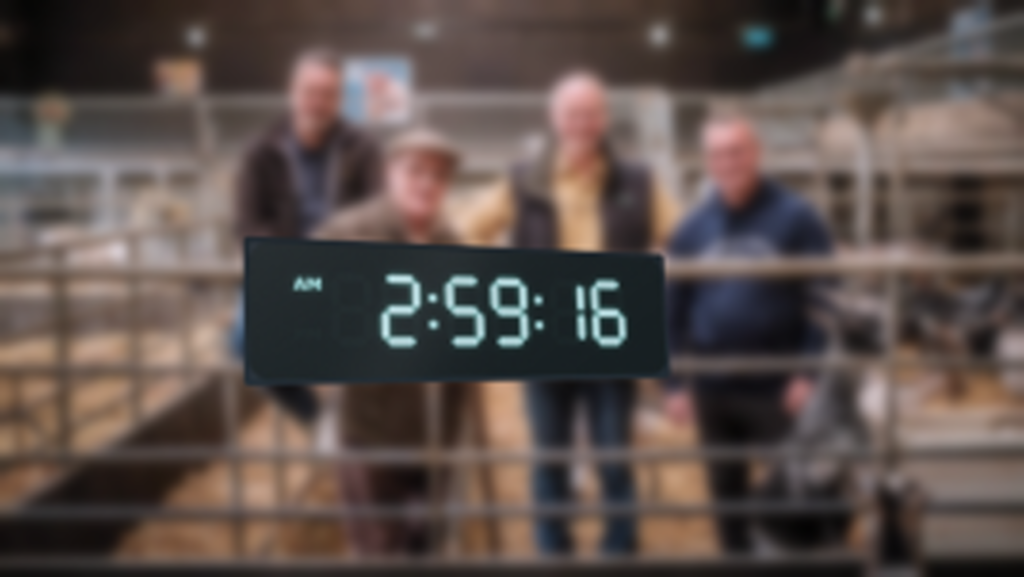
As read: 2:59:16
